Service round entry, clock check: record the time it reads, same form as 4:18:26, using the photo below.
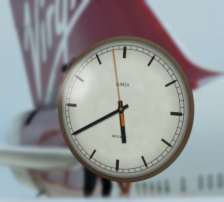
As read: 5:39:58
